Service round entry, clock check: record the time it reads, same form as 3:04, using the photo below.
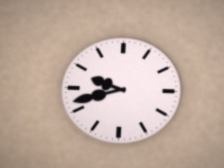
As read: 9:42
